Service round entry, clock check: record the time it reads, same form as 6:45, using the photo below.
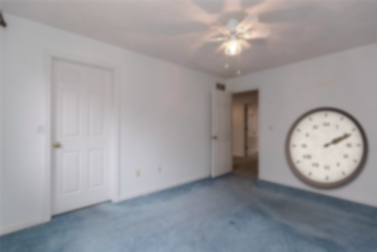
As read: 2:11
